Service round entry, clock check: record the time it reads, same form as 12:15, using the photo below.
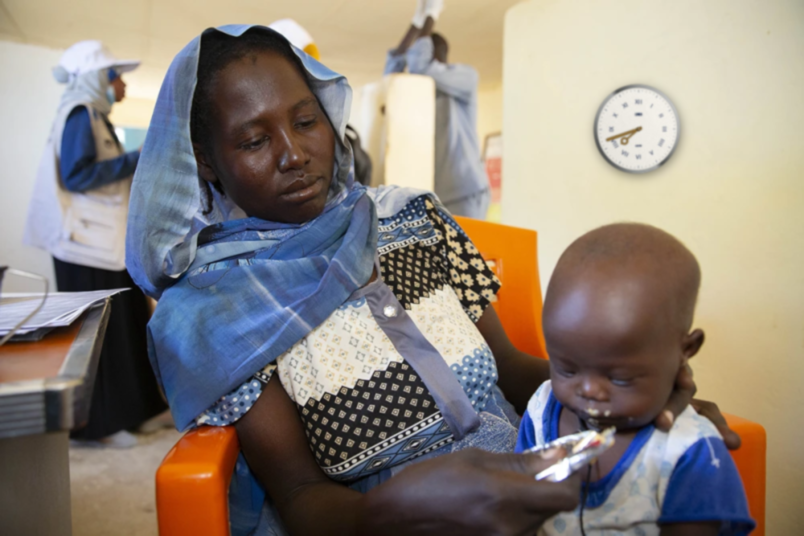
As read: 7:42
